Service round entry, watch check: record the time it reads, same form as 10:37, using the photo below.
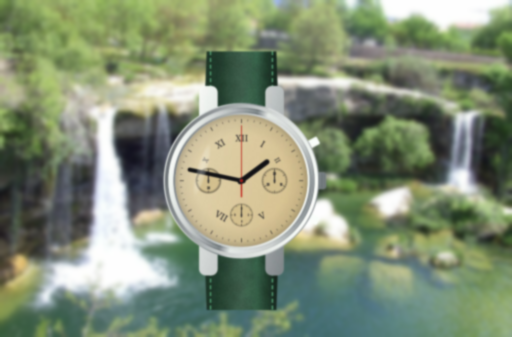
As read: 1:47
